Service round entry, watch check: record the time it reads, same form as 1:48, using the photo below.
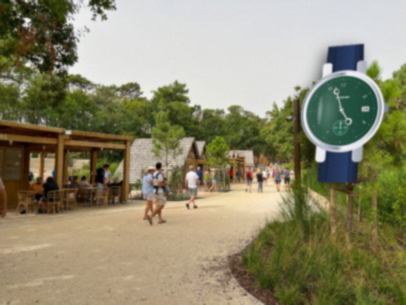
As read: 4:57
